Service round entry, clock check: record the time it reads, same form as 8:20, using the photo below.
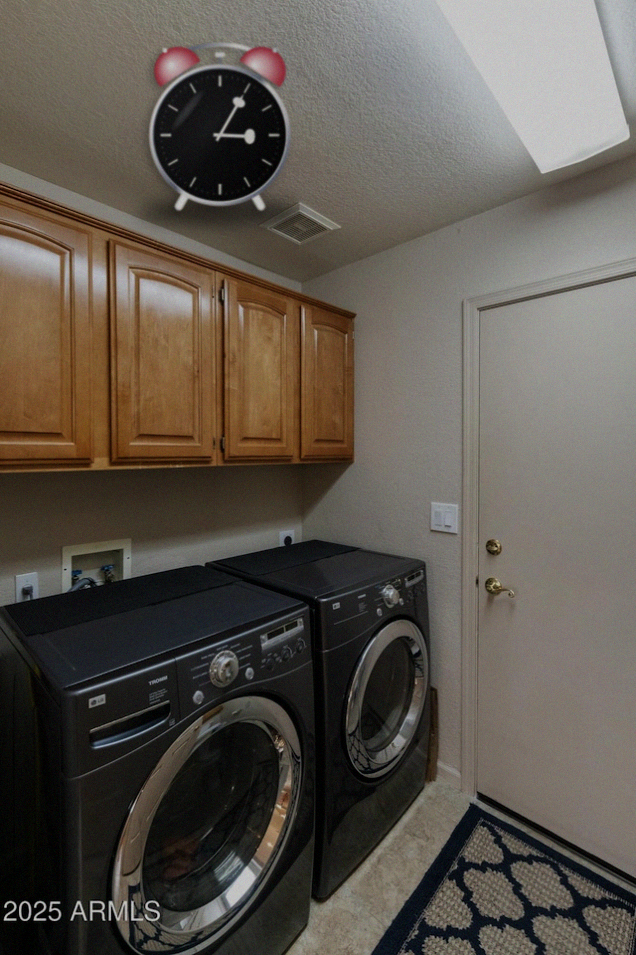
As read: 3:05
